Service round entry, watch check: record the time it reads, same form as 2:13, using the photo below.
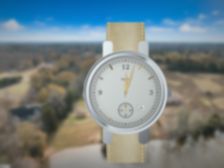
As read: 12:03
